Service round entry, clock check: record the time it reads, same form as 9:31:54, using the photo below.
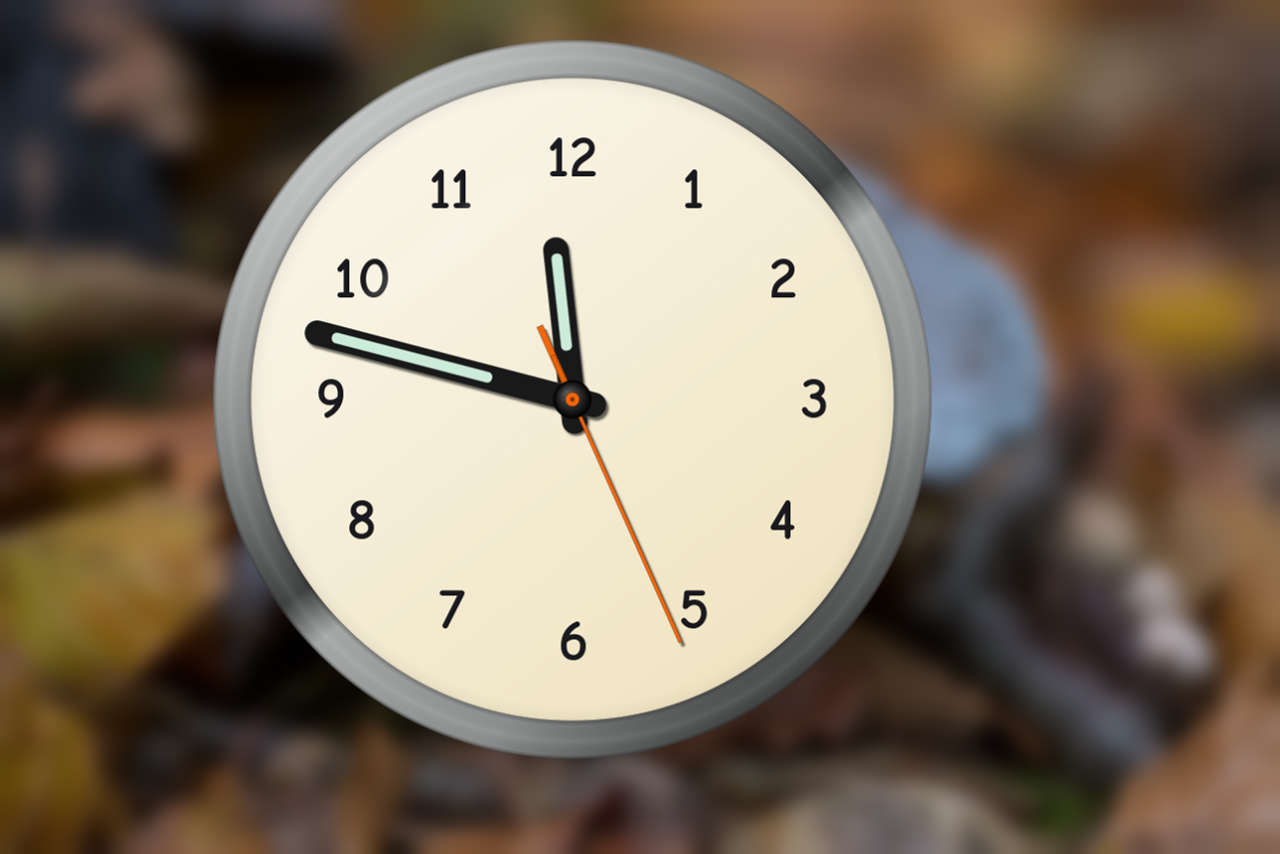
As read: 11:47:26
